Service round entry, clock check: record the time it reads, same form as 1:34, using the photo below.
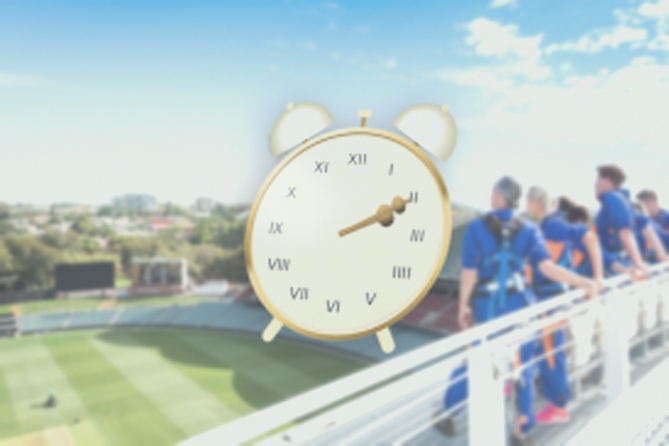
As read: 2:10
